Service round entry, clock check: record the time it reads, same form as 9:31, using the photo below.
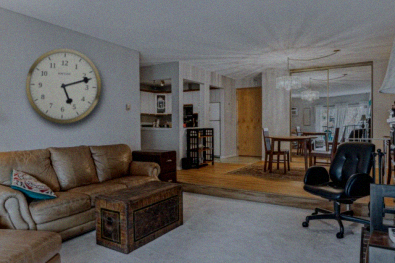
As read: 5:12
